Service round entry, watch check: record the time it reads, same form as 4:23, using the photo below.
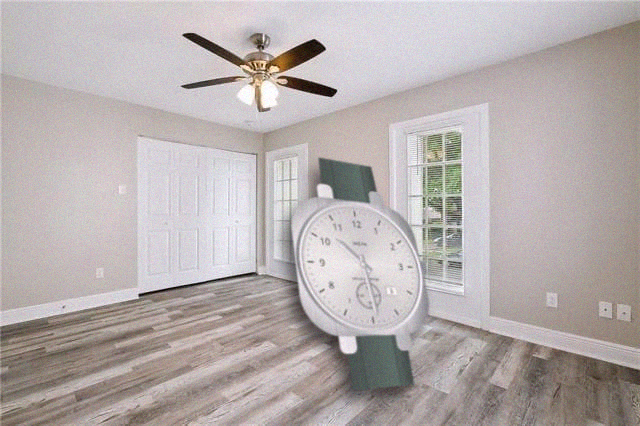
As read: 10:29
